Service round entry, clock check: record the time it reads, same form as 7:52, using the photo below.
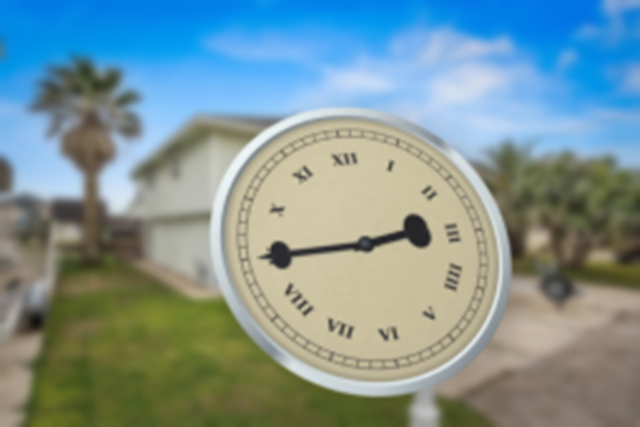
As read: 2:45
